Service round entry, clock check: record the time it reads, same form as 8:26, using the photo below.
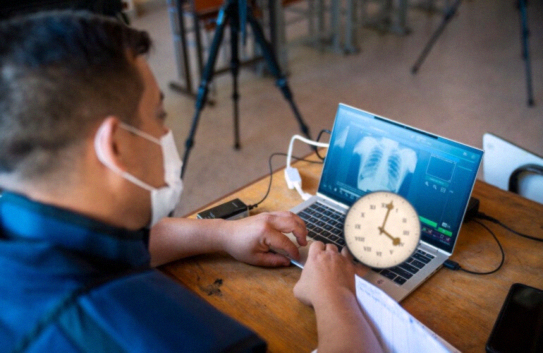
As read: 4:02
